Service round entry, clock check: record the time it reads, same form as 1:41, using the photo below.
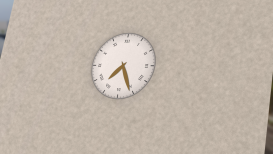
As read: 7:26
